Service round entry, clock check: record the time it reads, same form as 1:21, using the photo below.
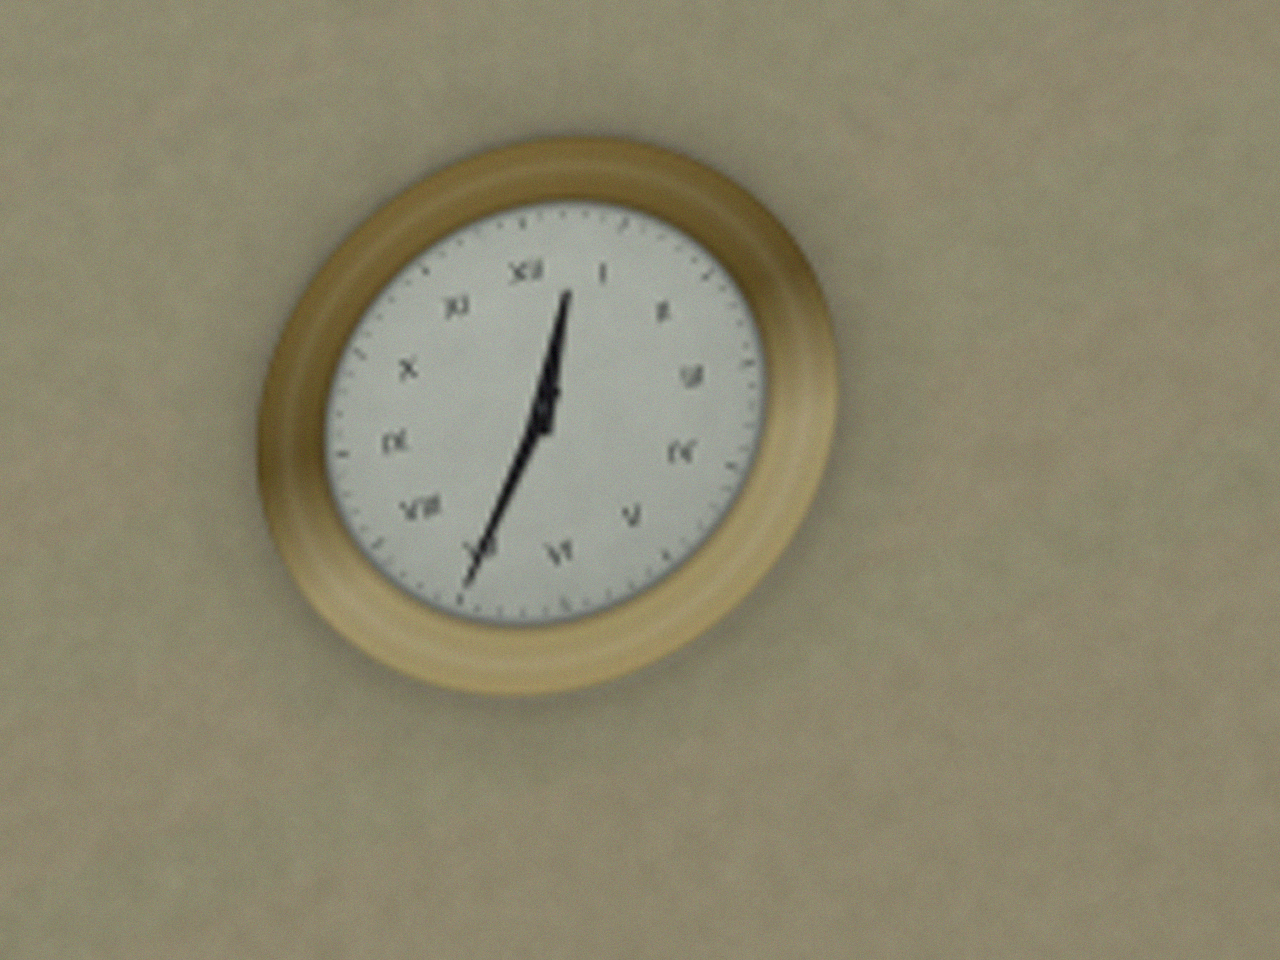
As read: 12:35
